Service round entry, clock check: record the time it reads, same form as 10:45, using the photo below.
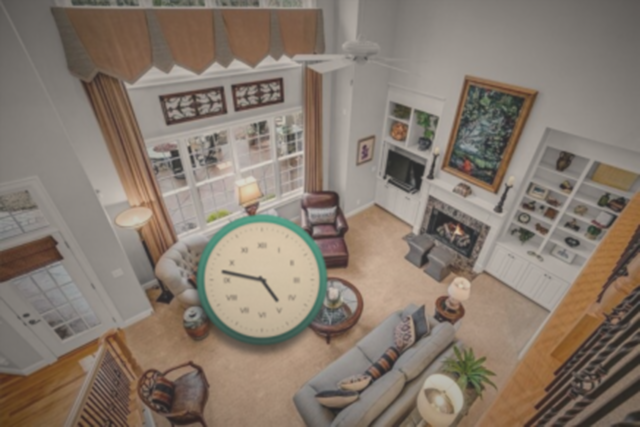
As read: 4:47
